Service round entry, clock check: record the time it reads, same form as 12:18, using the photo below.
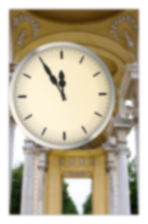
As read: 11:55
